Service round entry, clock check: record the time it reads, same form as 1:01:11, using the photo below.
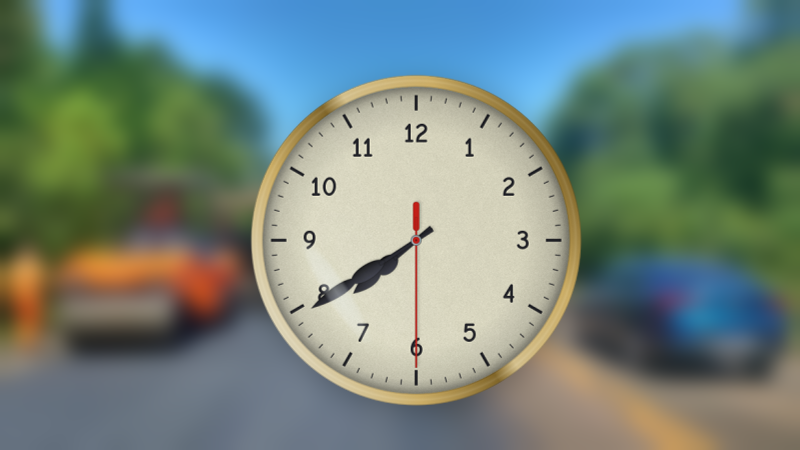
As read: 7:39:30
